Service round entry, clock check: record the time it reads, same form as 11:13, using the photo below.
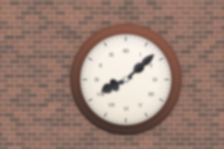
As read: 8:08
